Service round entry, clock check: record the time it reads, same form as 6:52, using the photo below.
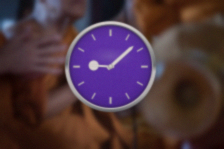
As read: 9:08
